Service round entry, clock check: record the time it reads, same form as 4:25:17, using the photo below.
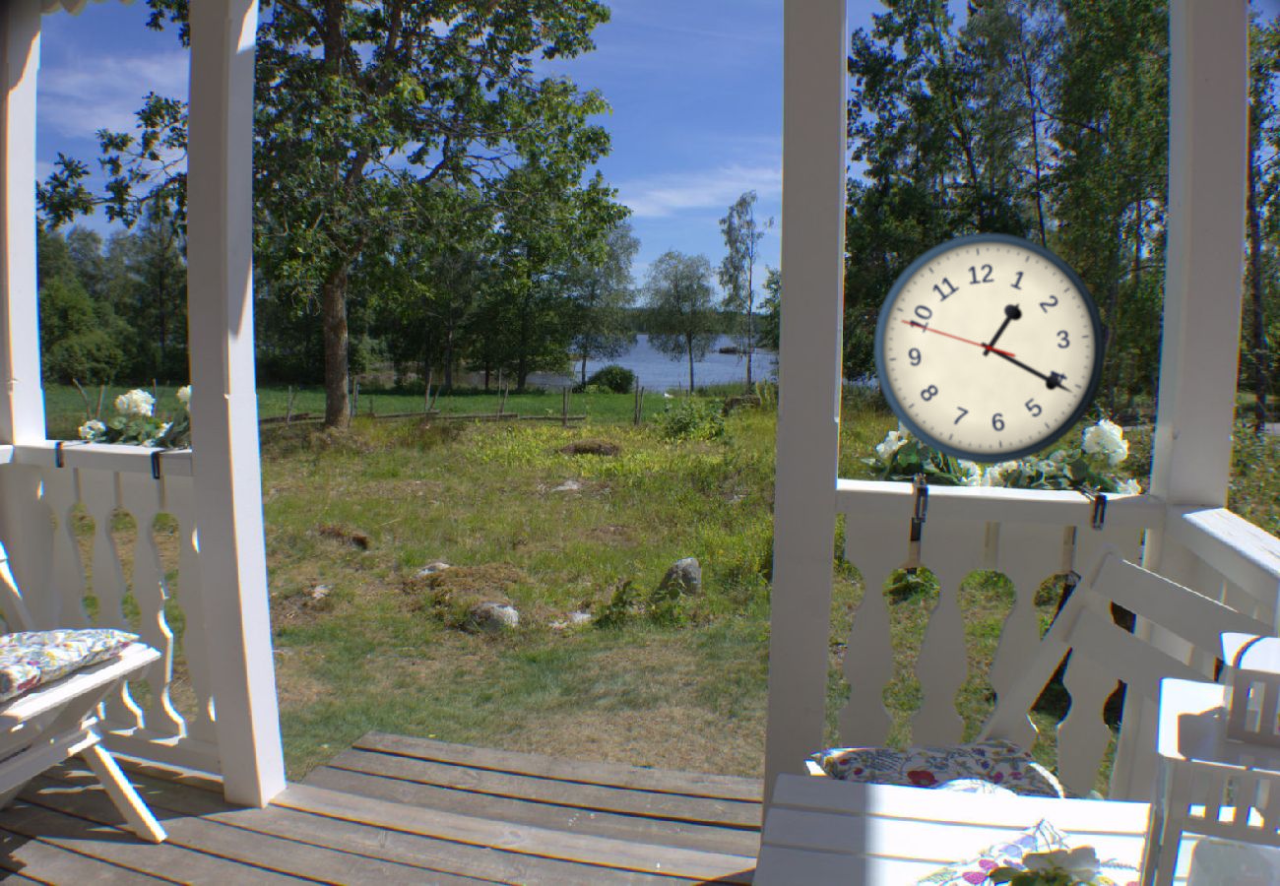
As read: 1:20:49
